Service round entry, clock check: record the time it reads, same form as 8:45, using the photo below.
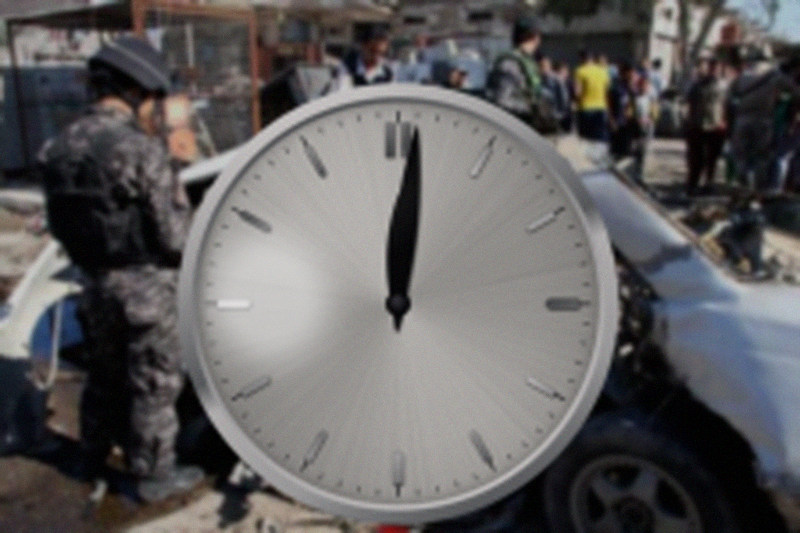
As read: 12:01
